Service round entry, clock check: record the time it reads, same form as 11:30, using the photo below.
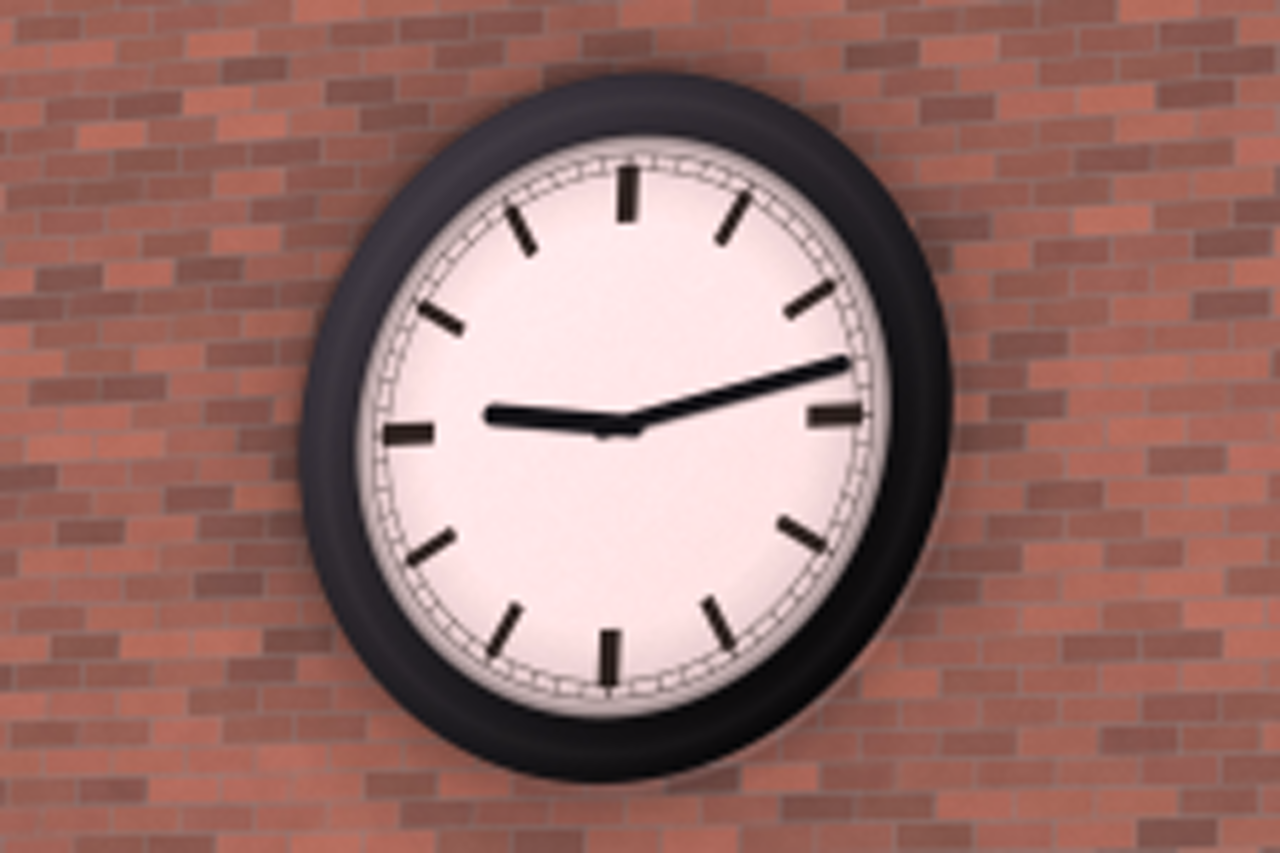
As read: 9:13
